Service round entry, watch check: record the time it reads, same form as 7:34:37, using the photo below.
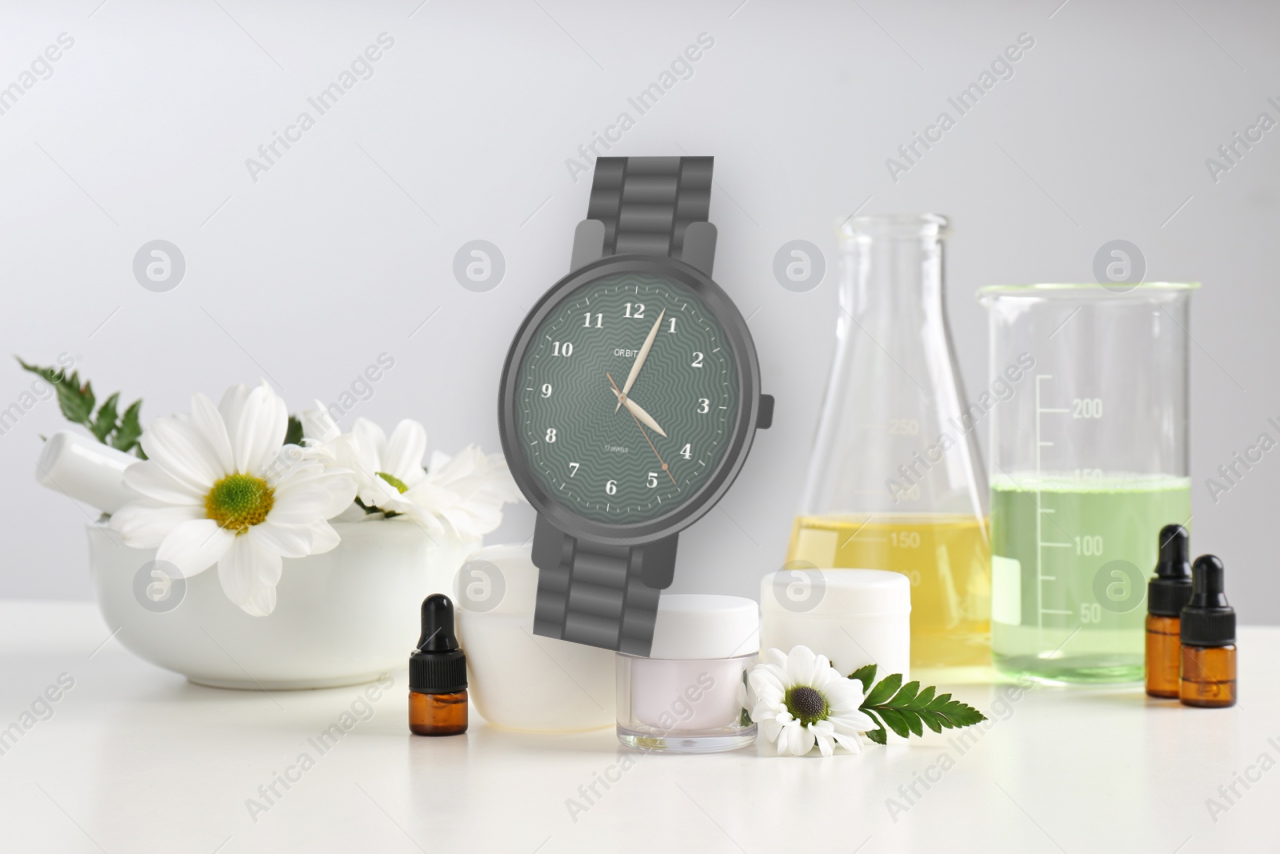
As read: 4:03:23
